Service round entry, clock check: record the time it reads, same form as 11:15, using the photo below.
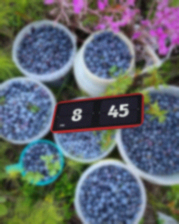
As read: 8:45
